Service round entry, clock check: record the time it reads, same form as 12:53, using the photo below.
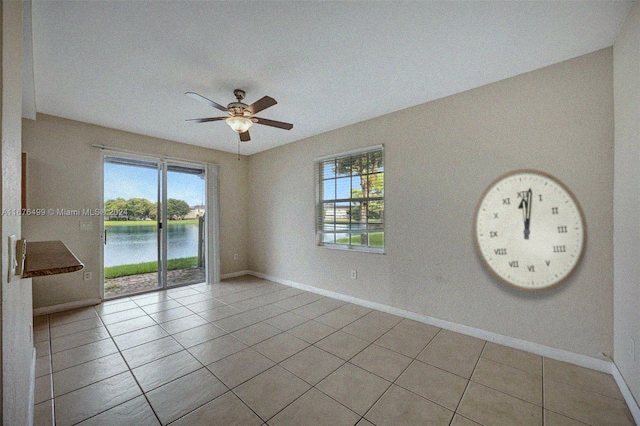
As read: 12:02
